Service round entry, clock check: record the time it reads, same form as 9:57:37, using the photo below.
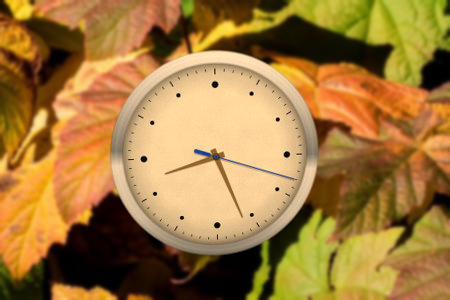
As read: 8:26:18
